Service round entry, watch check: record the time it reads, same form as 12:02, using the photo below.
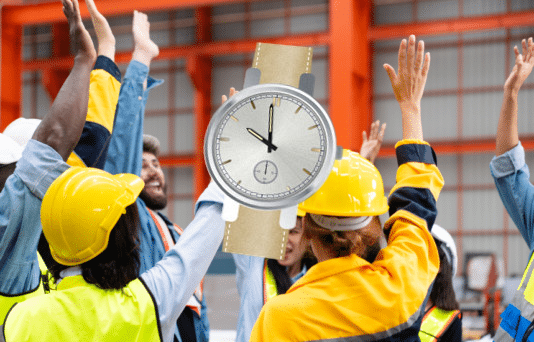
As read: 9:59
